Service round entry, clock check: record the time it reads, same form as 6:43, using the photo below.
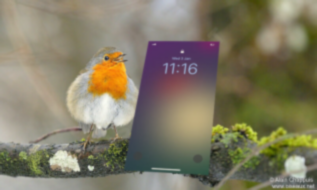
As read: 11:16
